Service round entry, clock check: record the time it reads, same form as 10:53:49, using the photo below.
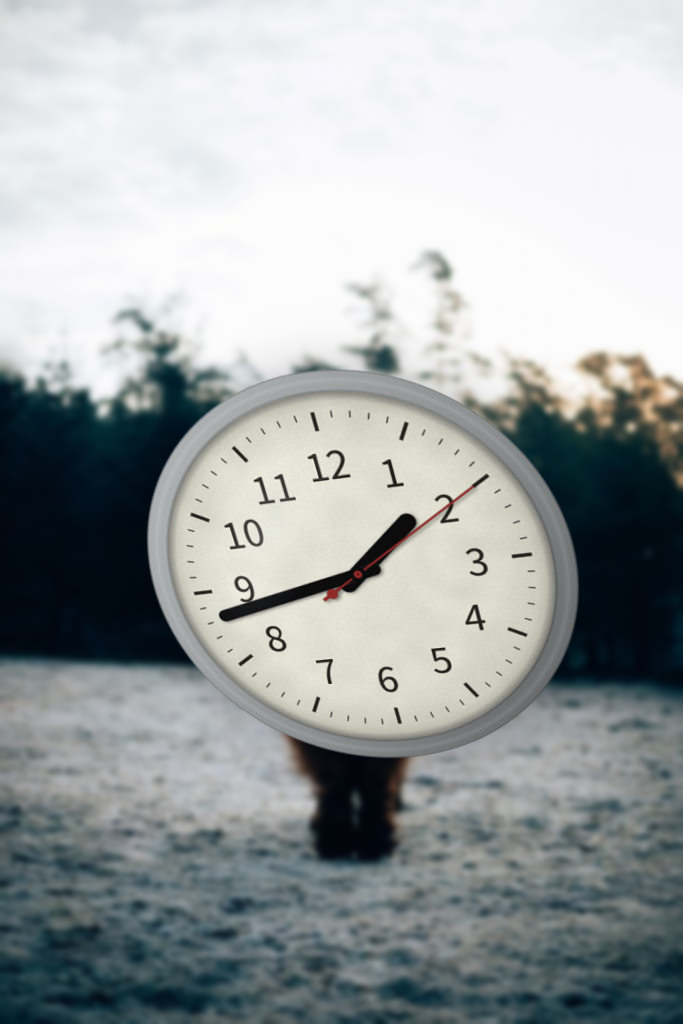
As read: 1:43:10
